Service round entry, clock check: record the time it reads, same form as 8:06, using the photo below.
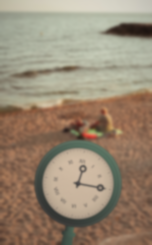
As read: 12:15
